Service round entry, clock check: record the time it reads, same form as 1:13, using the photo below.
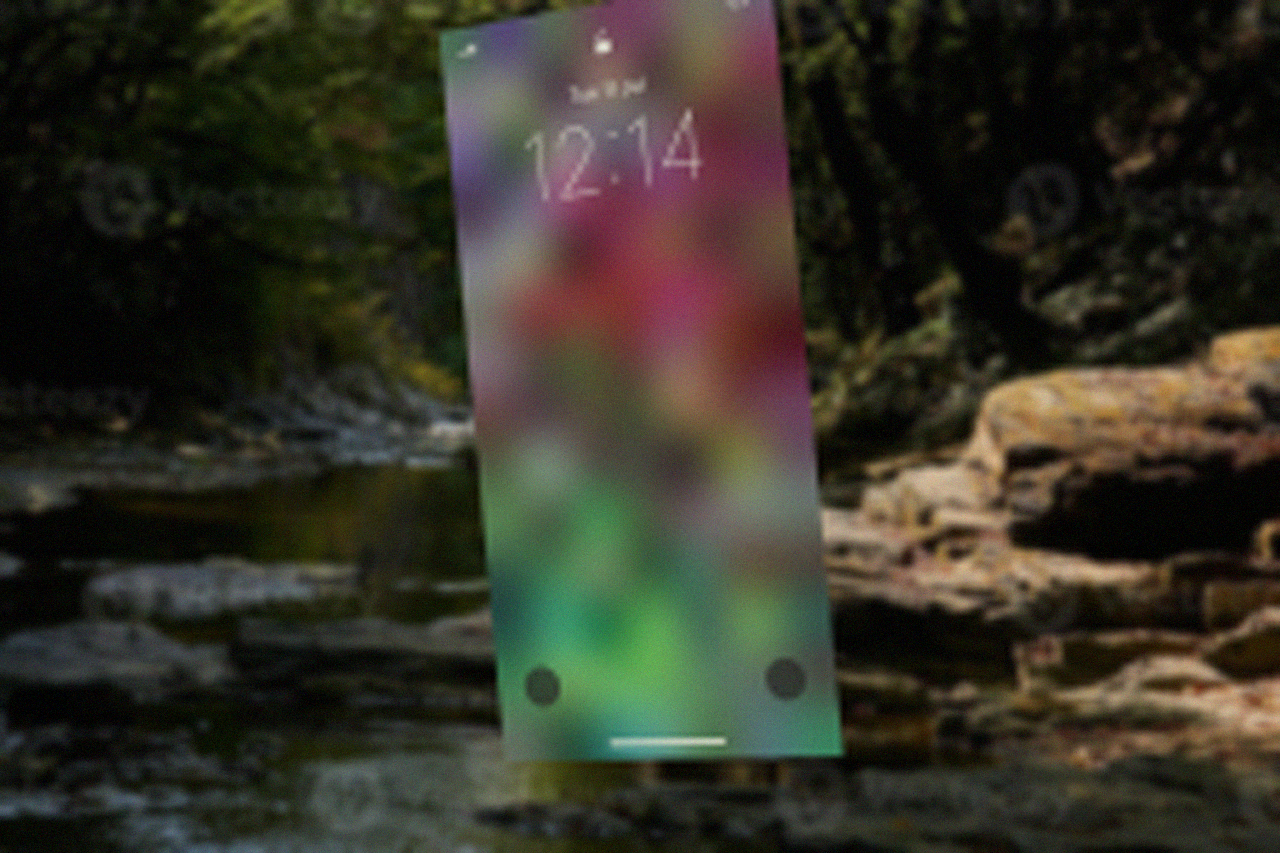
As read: 12:14
